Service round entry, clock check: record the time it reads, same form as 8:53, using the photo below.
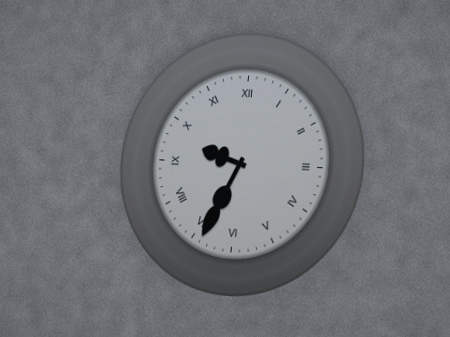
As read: 9:34
